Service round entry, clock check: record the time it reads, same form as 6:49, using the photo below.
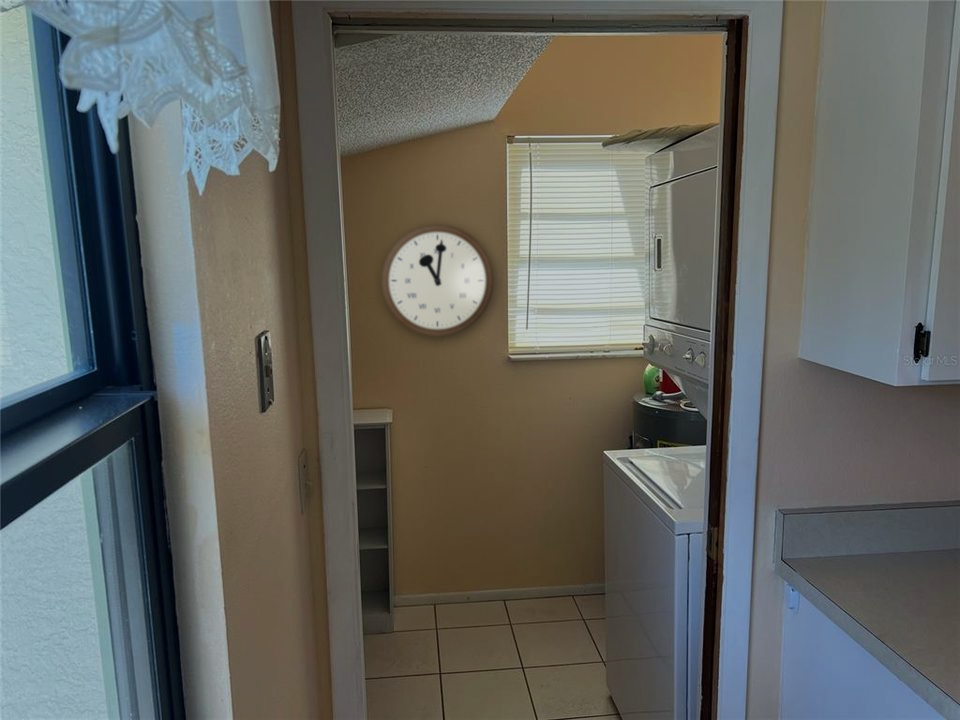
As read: 11:01
